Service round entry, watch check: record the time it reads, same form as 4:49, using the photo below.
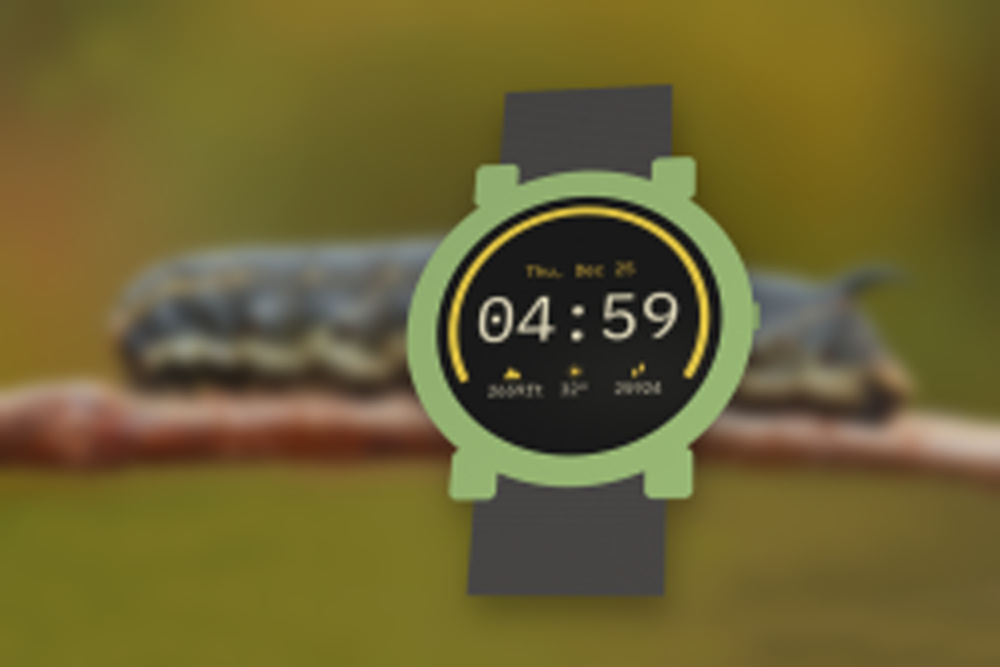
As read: 4:59
